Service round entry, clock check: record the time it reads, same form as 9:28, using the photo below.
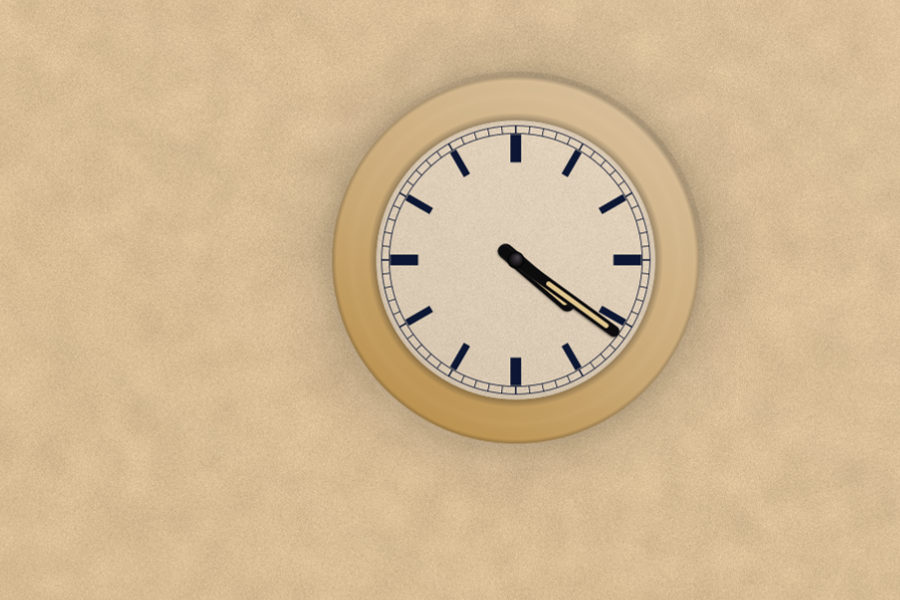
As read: 4:21
